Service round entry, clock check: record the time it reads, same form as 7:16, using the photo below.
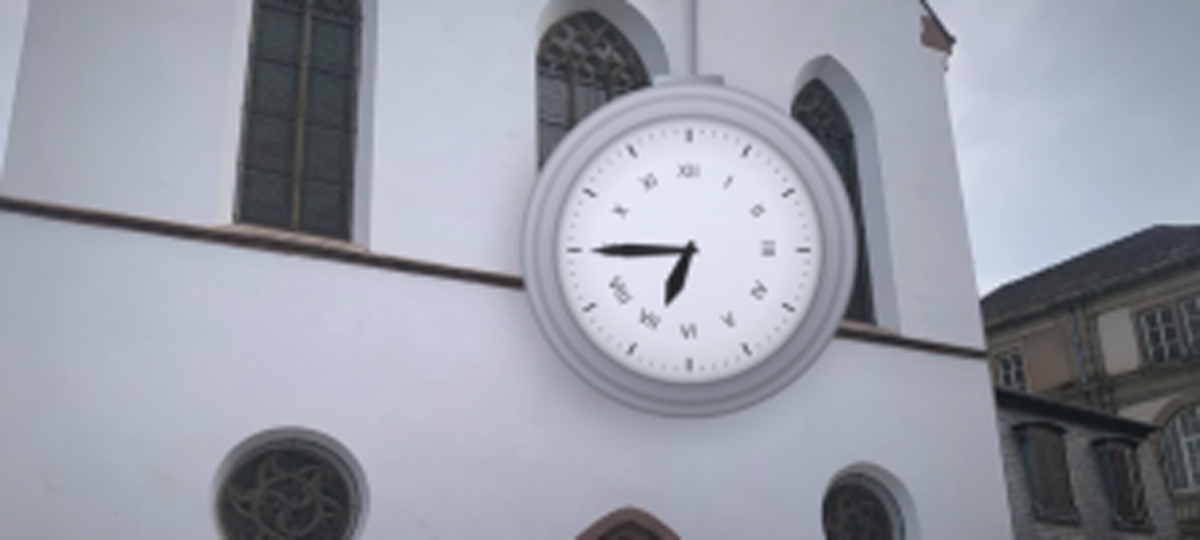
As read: 6:45
